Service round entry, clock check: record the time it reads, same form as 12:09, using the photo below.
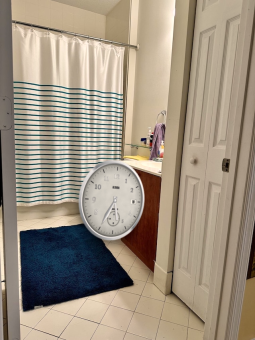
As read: 5:35
